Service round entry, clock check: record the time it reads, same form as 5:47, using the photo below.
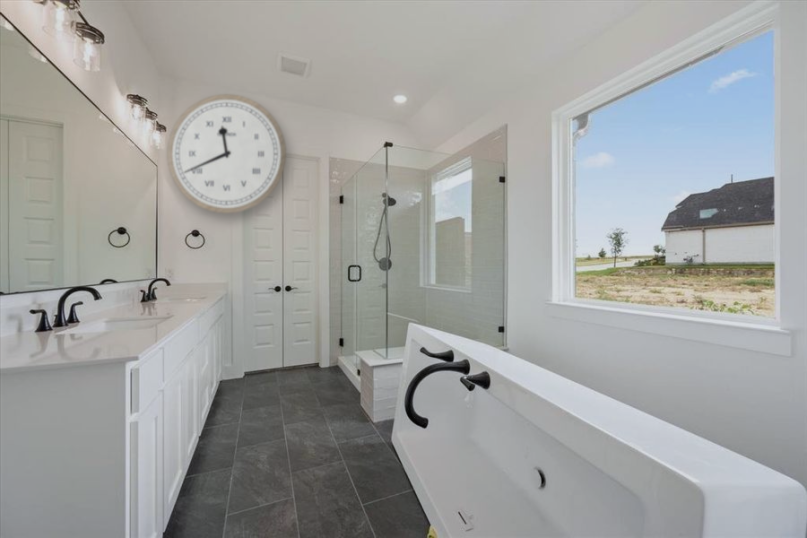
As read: 11:41
